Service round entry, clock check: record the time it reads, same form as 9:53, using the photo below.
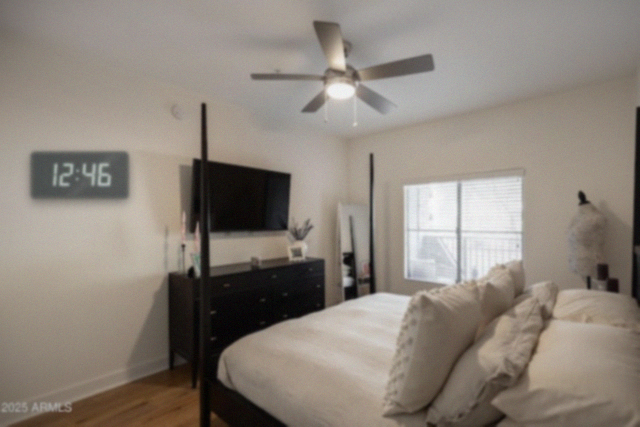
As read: 12:46
